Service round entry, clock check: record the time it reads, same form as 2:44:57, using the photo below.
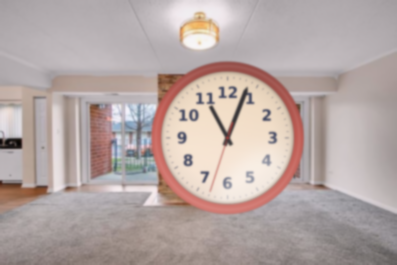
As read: 11:03:33
